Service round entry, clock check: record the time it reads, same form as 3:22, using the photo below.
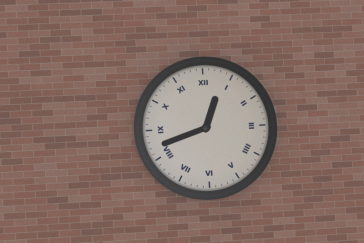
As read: 12:42
